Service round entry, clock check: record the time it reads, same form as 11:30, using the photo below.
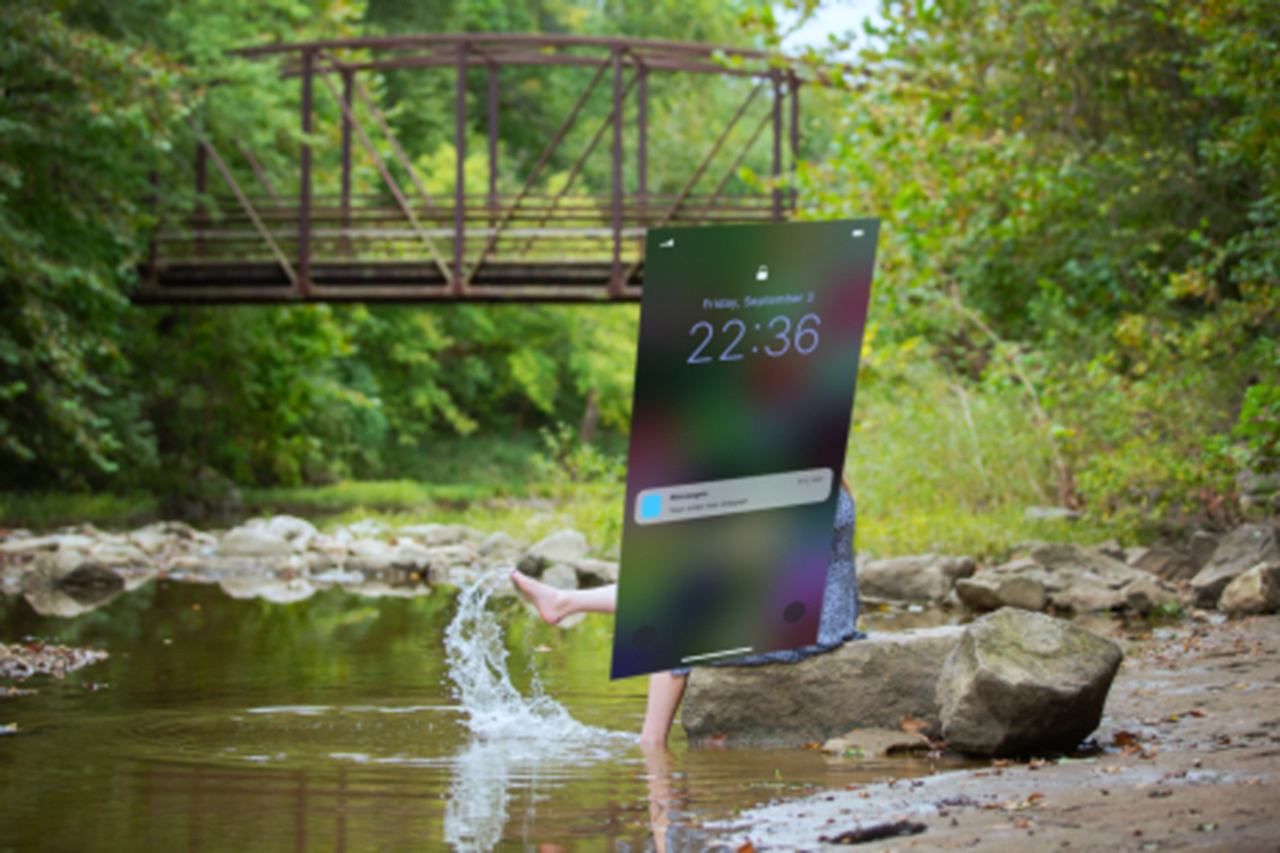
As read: 22:36
